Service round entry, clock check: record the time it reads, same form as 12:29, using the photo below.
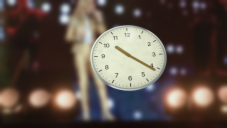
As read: 10:21
